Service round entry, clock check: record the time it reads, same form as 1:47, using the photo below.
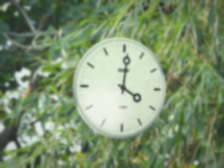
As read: 4:01
